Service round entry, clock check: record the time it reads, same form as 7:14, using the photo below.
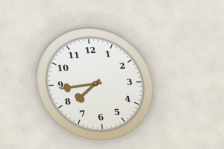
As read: 7:44
